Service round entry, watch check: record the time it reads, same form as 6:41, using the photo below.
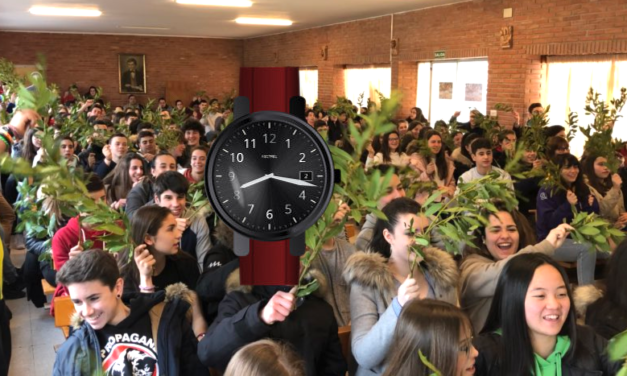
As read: 8:17
